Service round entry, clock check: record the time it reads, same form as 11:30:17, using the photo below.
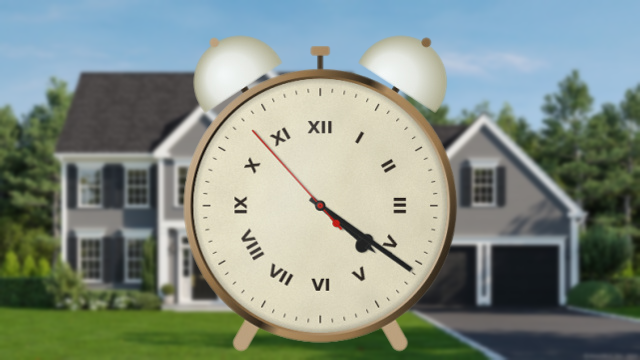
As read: 4:20:53
